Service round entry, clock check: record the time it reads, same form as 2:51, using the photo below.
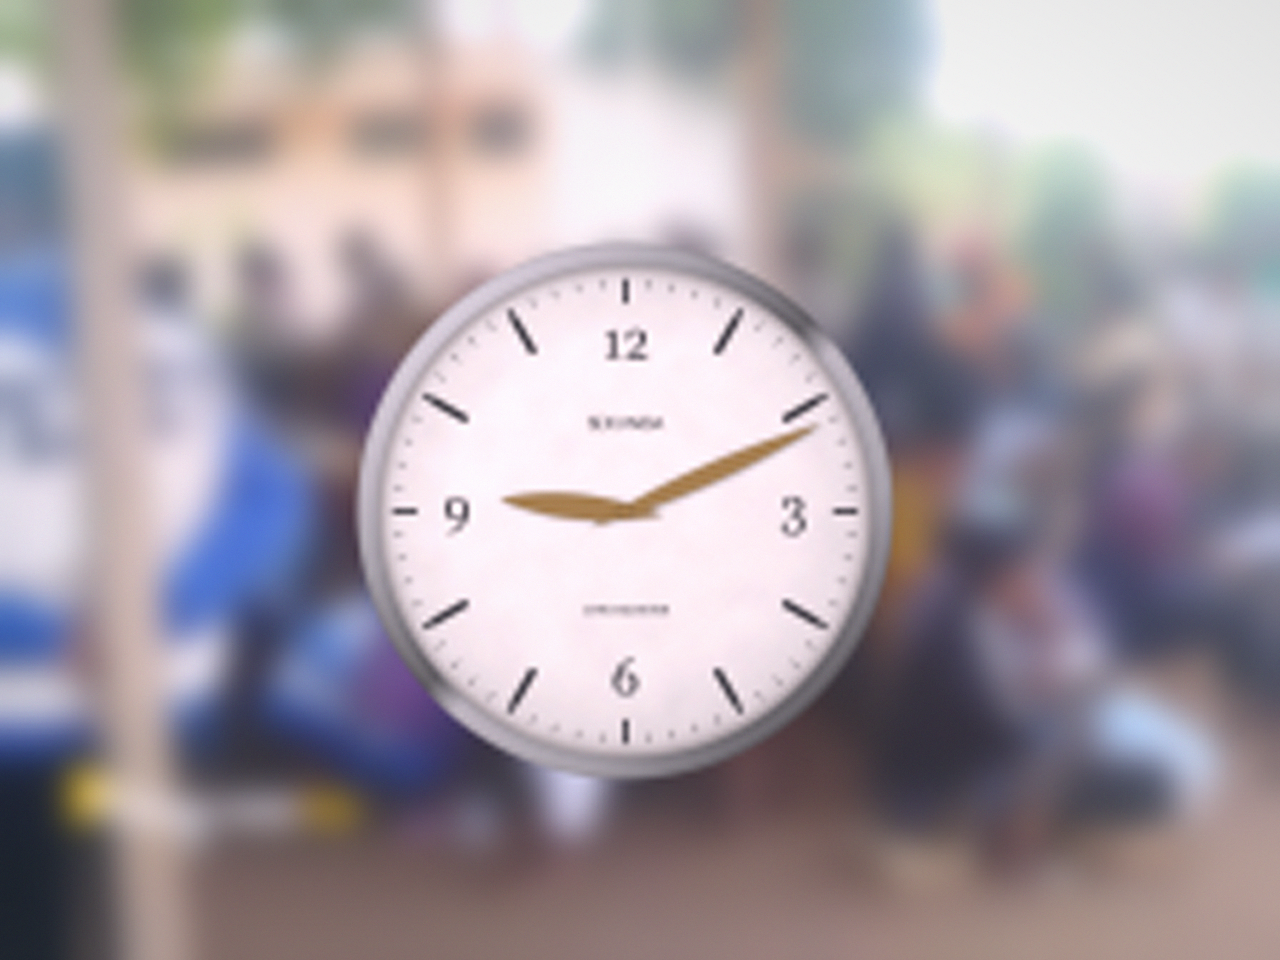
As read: 9:11
